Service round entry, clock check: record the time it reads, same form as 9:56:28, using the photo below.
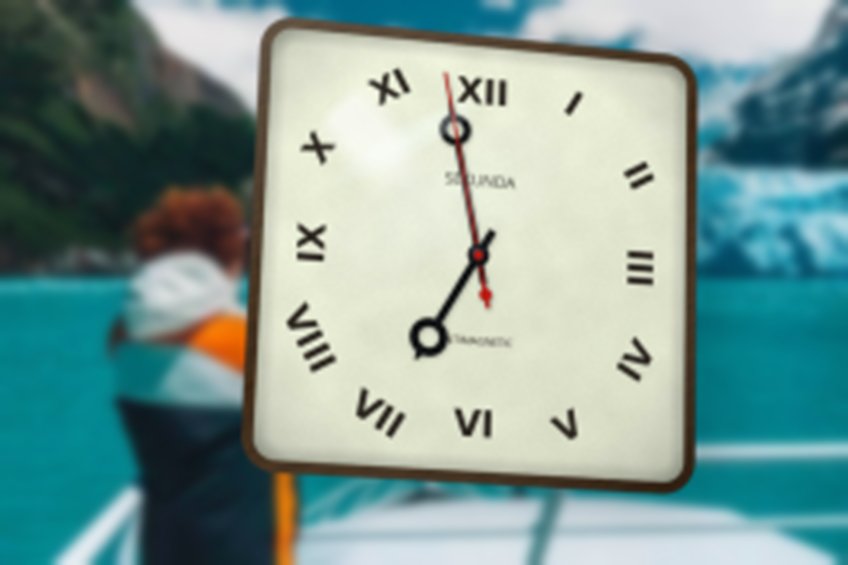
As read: 6:57:58
